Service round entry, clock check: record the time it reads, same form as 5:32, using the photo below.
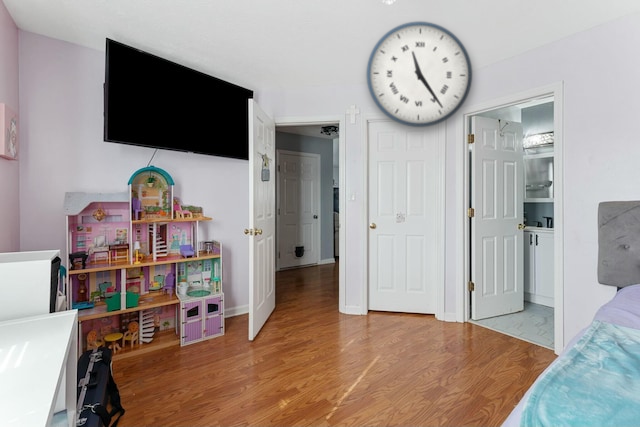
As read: 11:24
